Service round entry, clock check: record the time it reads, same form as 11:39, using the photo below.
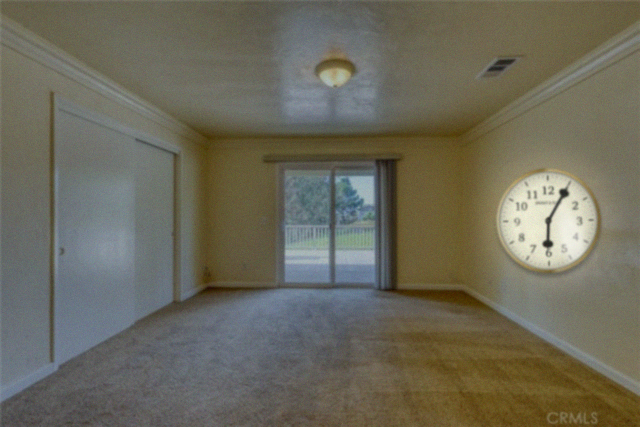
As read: 6:05
